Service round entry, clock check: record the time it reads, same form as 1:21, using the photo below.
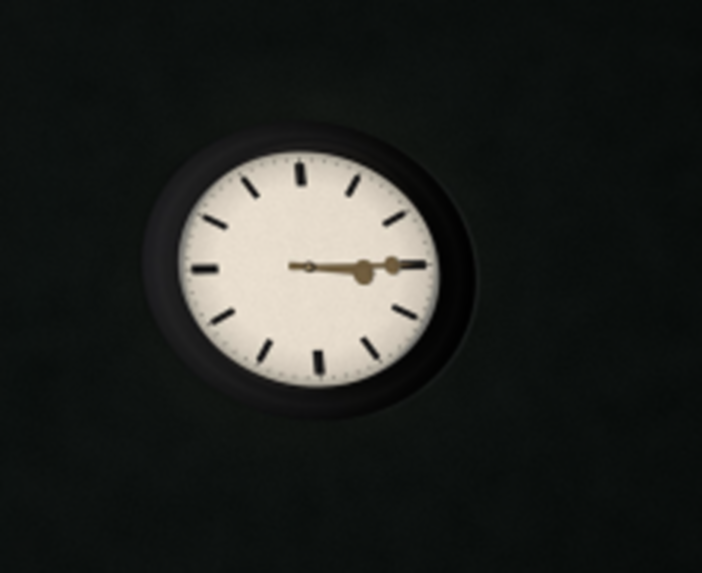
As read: 3:15
